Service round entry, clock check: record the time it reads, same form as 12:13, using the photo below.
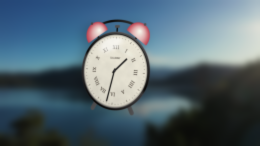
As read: 1:32
